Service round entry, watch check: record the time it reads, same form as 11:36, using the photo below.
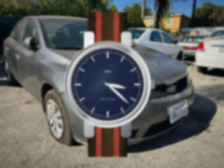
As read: 3:22
